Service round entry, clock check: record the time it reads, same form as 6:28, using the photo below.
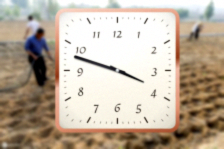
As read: 3:48
